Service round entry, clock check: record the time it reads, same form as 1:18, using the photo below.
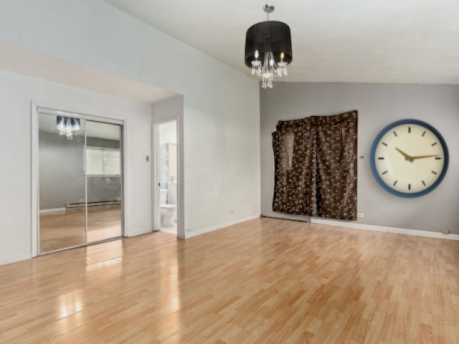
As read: 10:14
